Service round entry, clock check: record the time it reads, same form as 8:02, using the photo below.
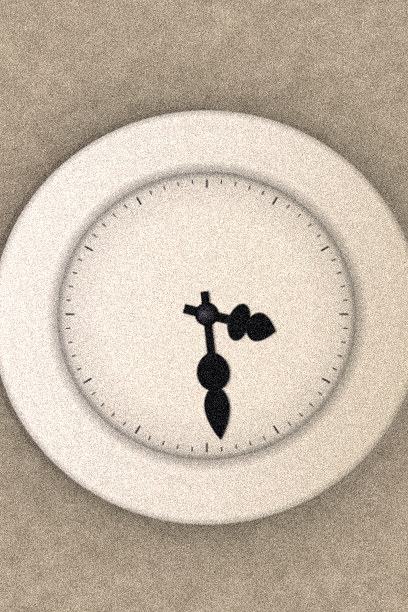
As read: 3:29
